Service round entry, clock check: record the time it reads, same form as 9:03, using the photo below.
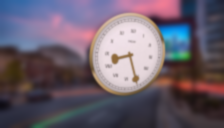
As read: 8:26
